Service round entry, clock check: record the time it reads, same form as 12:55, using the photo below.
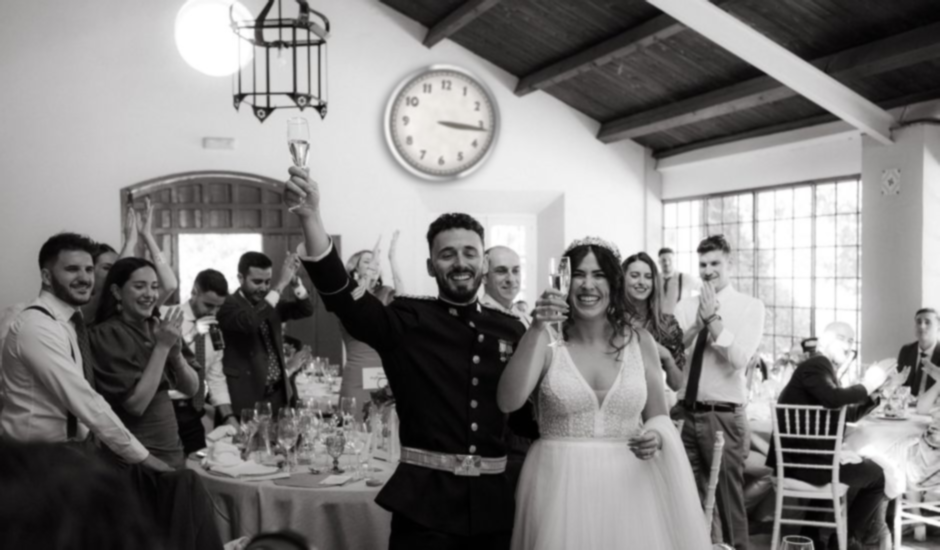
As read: 3:16
